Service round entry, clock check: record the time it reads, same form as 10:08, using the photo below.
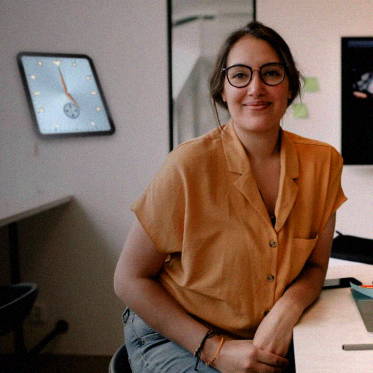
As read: 5:00
